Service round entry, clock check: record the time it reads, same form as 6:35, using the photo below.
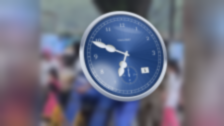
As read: 6:49
